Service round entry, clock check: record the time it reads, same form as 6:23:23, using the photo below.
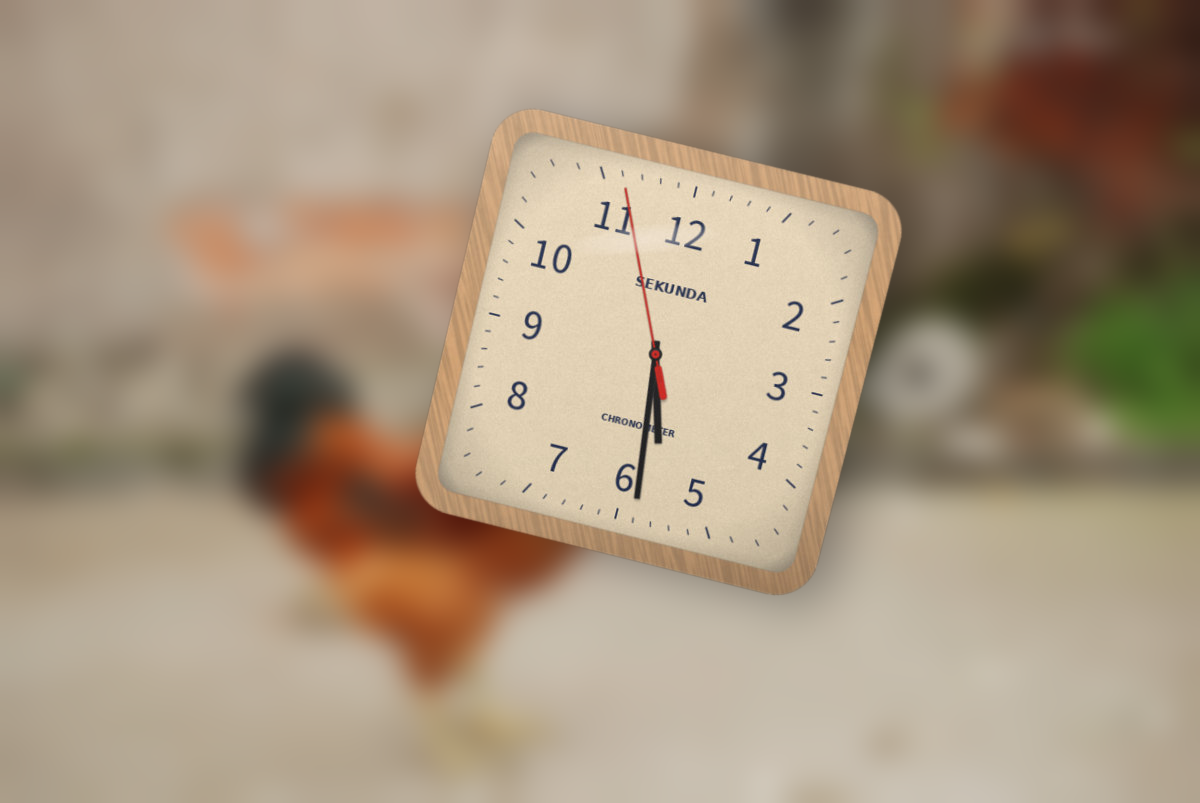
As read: 5:28:56
